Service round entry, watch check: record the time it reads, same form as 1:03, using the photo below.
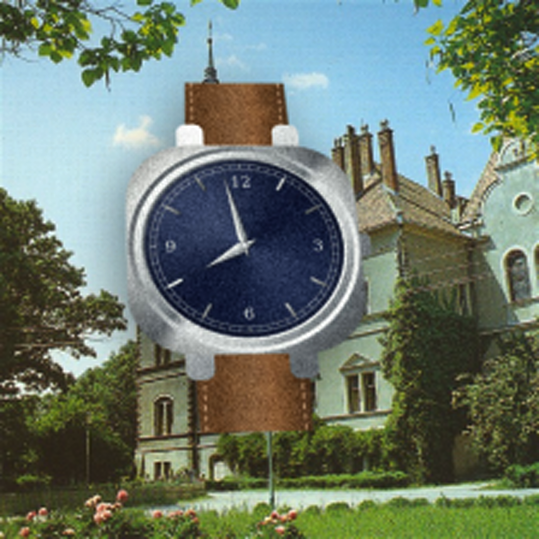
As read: 7:58
